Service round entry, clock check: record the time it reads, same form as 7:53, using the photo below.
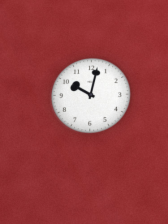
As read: 10:02
